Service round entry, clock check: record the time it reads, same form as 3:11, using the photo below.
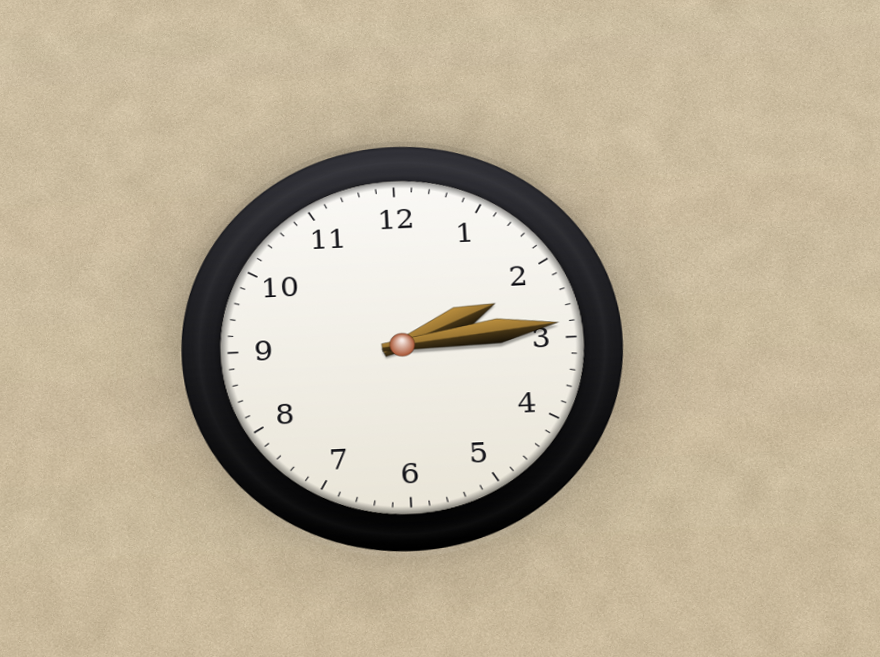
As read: 2:14
